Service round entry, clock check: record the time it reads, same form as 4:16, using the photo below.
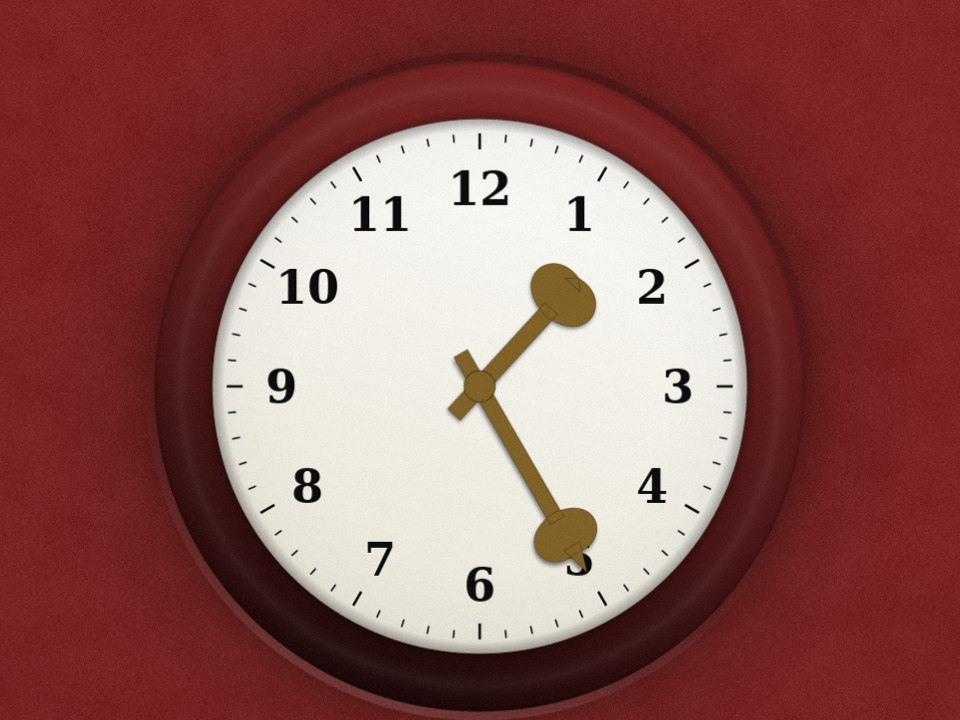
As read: 1:25
